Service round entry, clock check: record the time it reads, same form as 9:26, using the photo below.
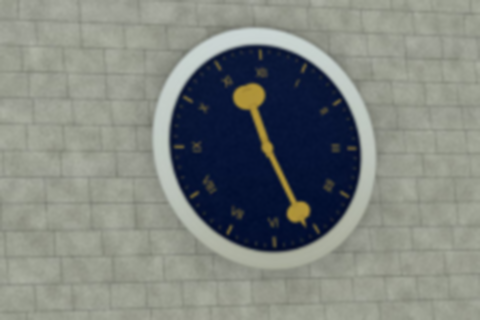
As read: 11:26
